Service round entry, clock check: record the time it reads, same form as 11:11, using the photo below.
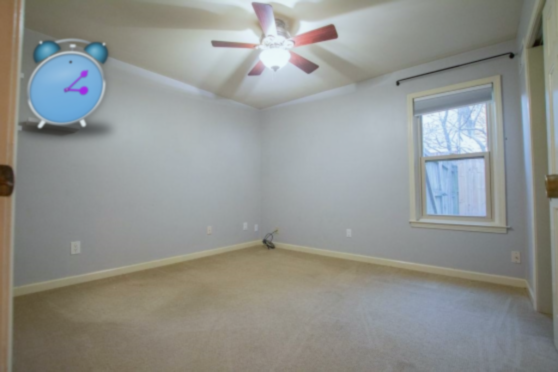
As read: 3:07
